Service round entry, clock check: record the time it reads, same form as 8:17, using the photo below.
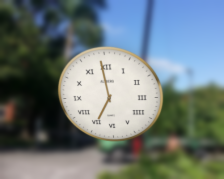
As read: 6:59
